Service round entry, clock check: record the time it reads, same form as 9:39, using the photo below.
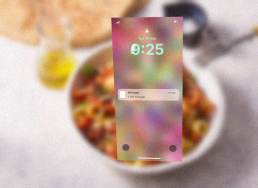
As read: 9:25
